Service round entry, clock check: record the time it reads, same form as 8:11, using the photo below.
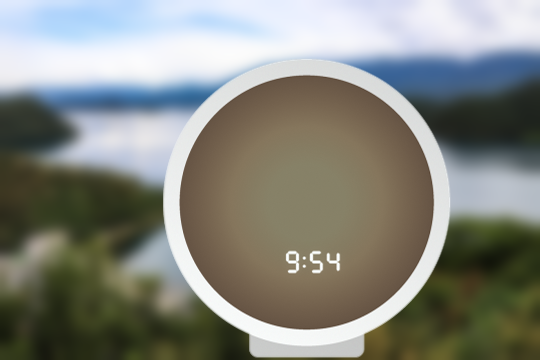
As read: 9:54
